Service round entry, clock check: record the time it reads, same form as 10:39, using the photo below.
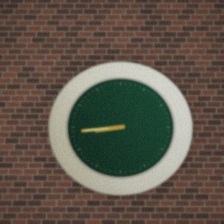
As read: 8:44
